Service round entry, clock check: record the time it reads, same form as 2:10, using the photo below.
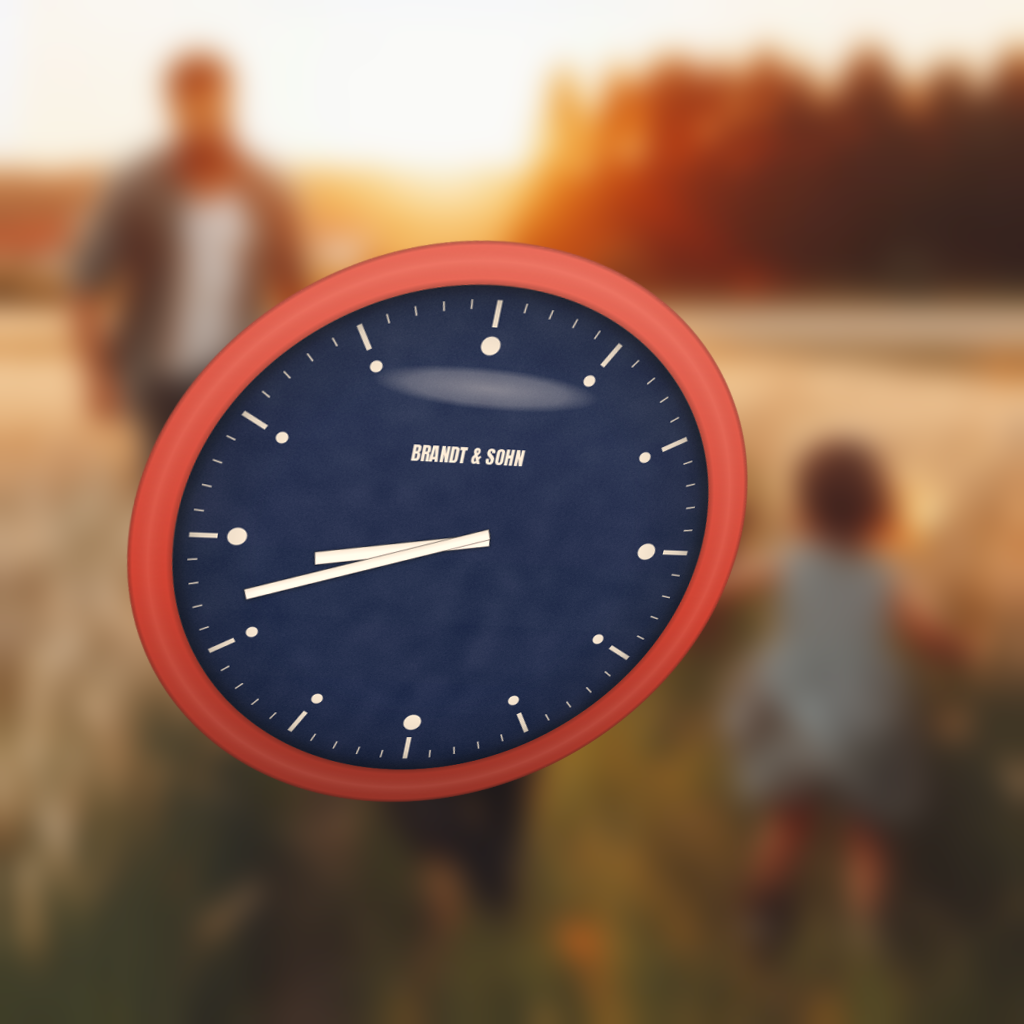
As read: 8:42
